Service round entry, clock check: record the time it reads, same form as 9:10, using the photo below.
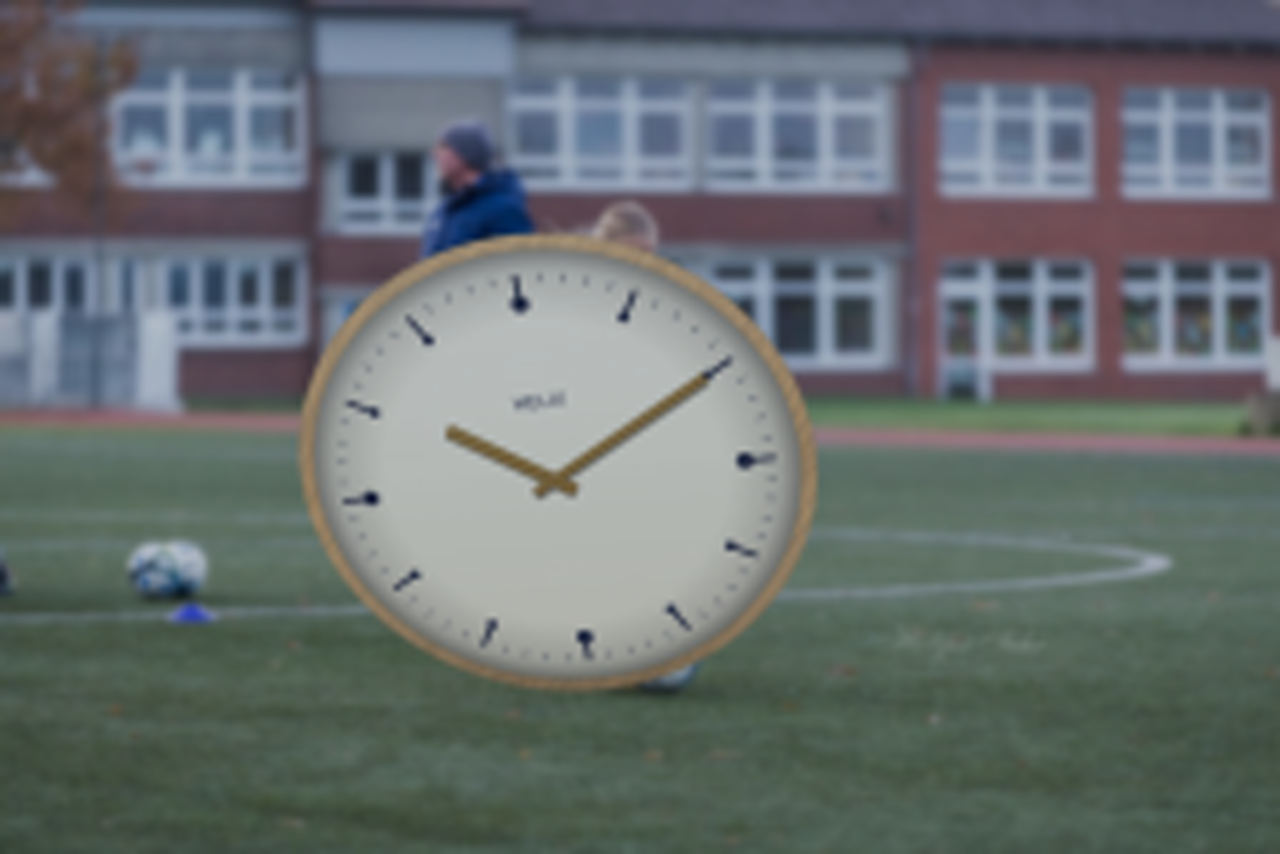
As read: 10:10
